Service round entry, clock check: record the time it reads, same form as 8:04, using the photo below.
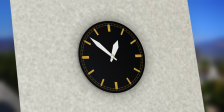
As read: 12:52
